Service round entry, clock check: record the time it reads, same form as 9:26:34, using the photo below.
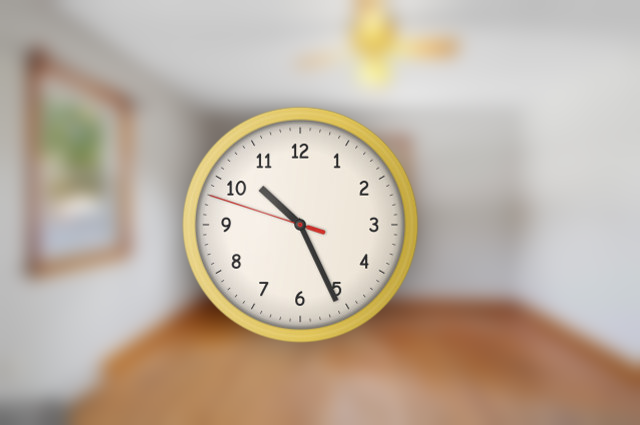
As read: 10:25:48
